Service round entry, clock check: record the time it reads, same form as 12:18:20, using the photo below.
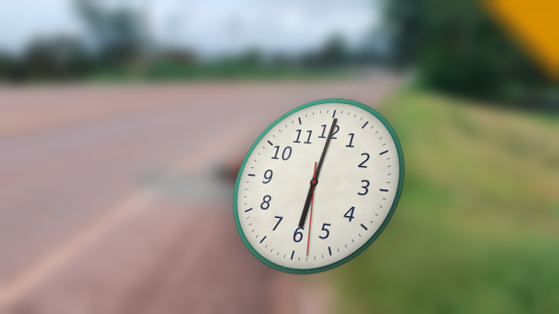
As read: 6:00:28
